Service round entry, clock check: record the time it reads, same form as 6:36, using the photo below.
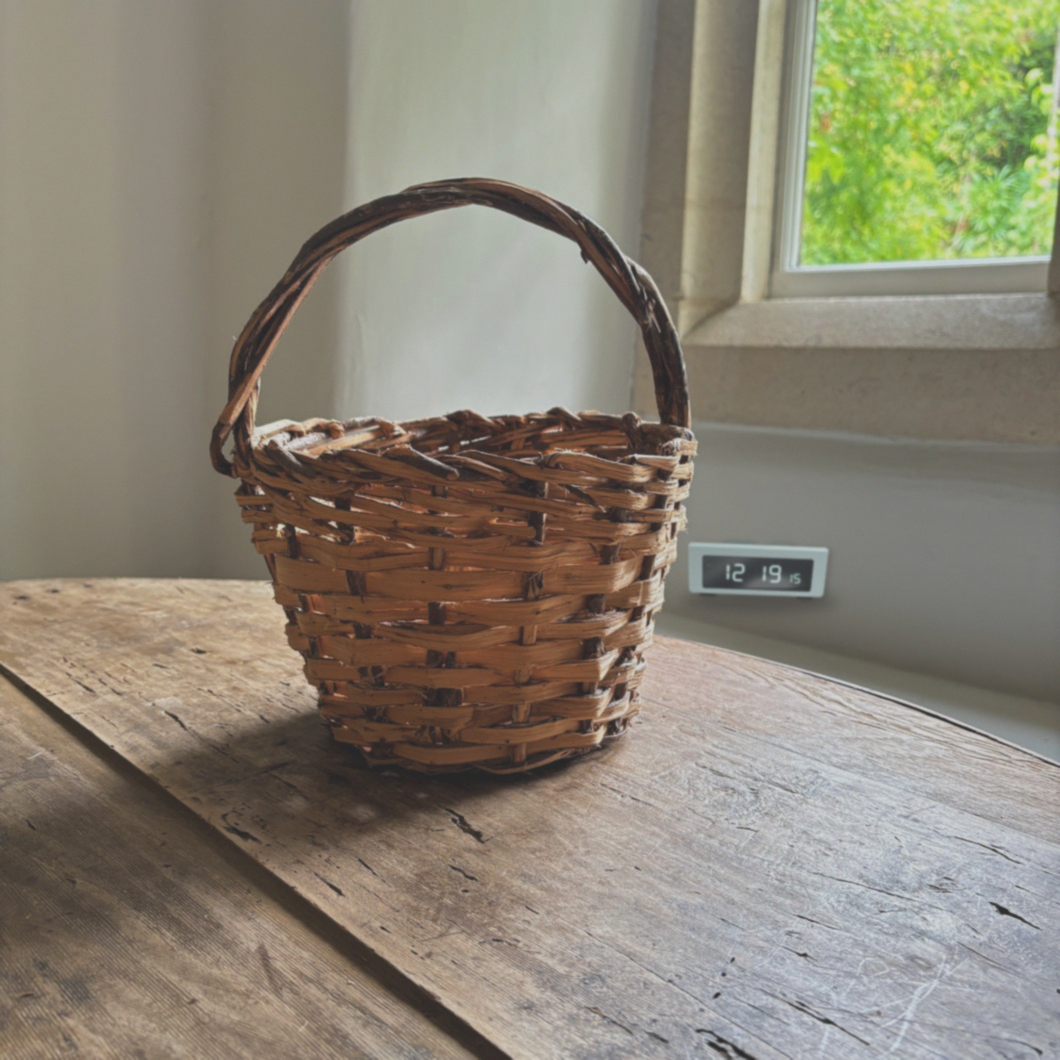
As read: 12:19
